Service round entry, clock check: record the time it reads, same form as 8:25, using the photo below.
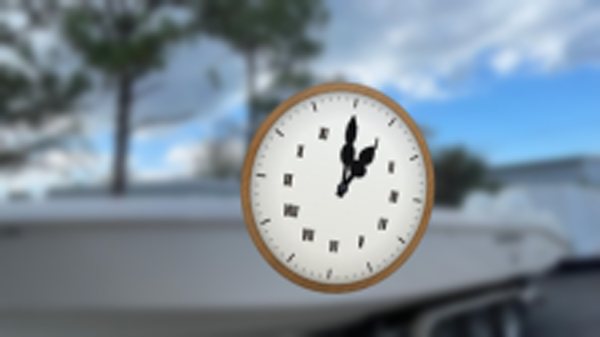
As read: 1:00
